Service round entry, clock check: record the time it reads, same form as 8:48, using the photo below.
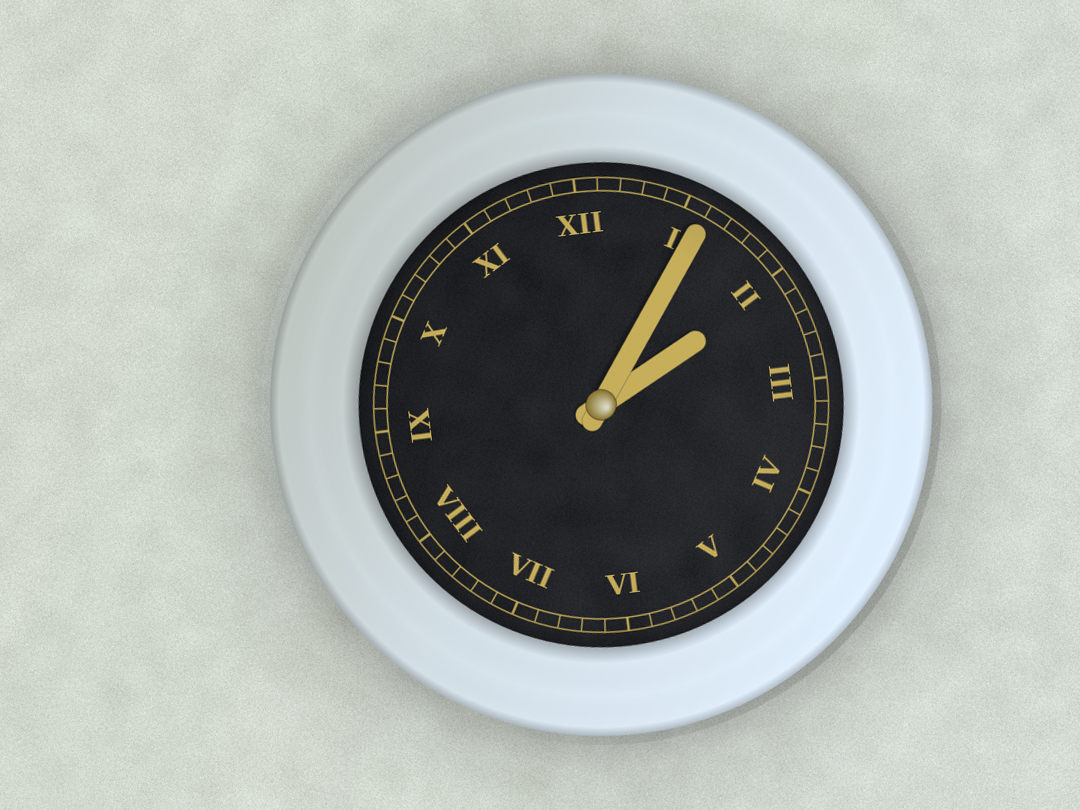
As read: 2:06
